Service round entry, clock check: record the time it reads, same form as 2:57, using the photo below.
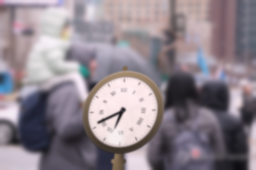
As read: 6:41
